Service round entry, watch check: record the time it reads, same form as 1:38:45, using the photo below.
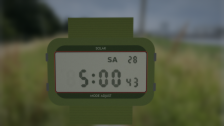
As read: 5:00:43
